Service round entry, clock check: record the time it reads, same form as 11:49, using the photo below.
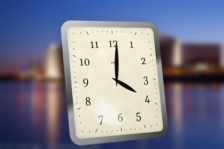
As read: 4:01
